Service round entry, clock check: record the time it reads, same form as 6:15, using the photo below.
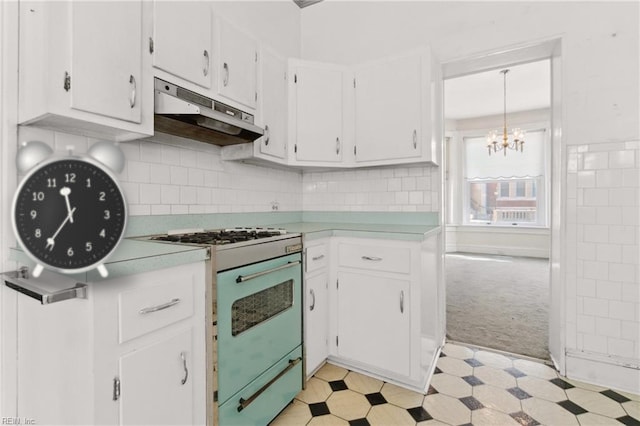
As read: 11:36
